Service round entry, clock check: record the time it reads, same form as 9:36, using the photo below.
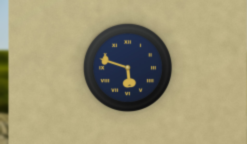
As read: 5:48
